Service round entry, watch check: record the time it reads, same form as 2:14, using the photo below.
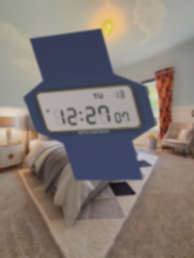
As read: 12:27
